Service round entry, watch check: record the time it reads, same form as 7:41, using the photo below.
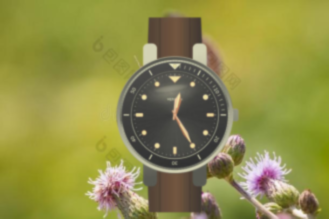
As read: 12:25
